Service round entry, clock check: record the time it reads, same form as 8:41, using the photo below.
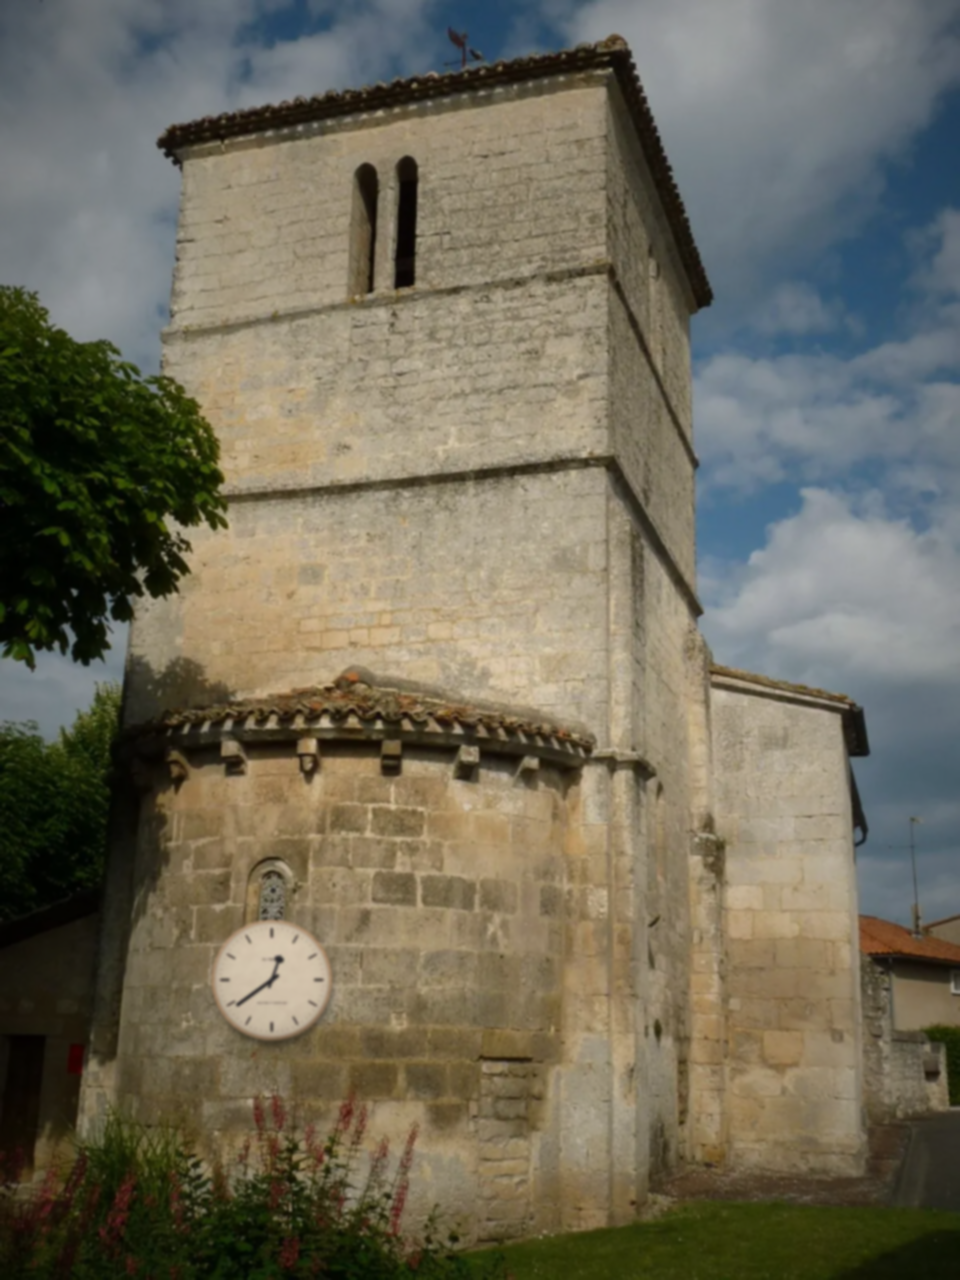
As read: 12:39
